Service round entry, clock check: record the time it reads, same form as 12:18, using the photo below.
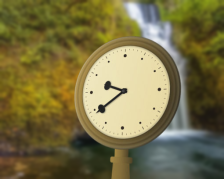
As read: 9:39
